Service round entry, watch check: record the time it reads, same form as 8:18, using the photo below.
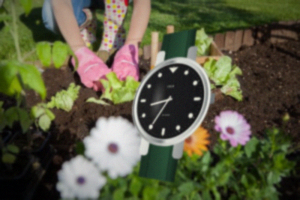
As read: 8:35
